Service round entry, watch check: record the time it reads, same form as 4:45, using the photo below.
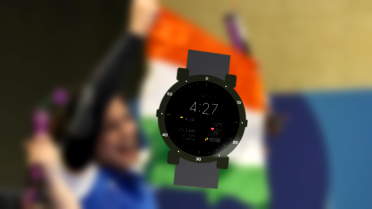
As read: 4:27
